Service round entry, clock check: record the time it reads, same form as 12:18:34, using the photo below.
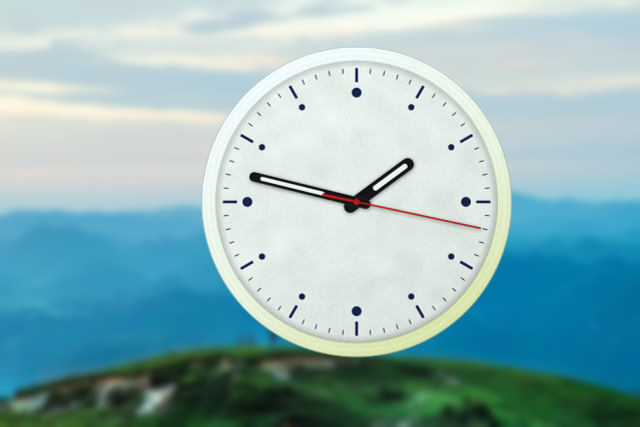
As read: 1:47:17
